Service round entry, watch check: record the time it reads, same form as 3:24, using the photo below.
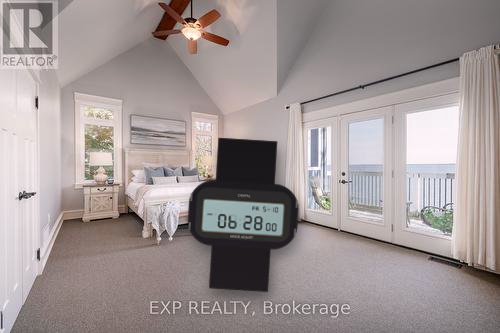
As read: 6:28
